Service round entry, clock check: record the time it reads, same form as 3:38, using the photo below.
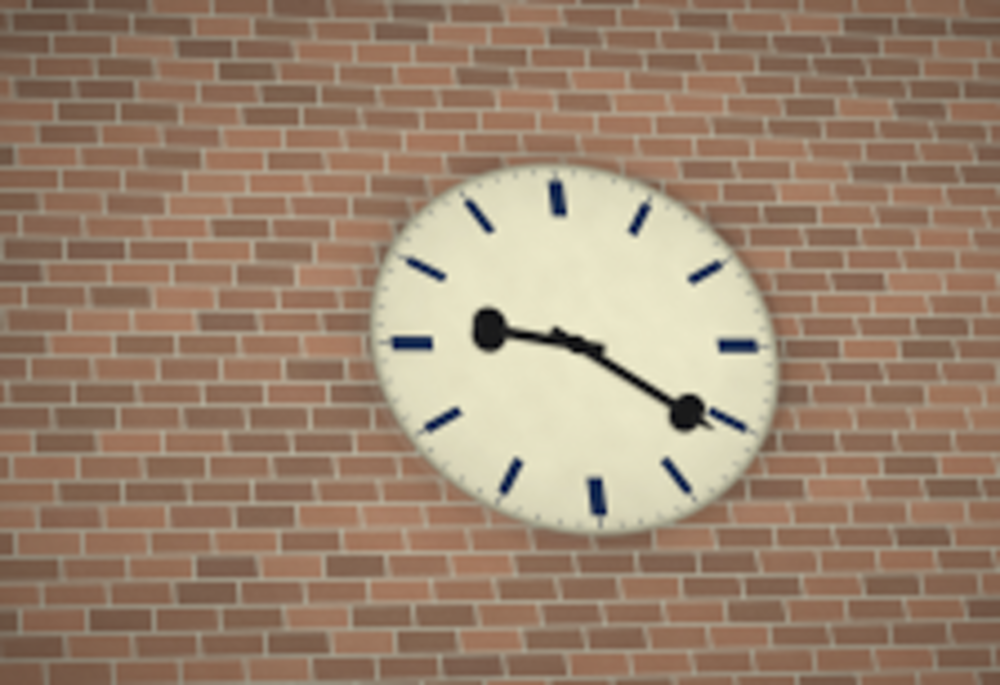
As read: 9:21
